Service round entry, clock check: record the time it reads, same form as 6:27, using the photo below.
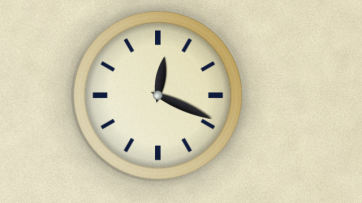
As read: 12:19
